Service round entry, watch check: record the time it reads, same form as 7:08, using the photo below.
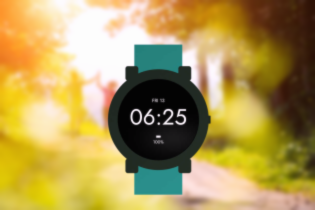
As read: 6:25
